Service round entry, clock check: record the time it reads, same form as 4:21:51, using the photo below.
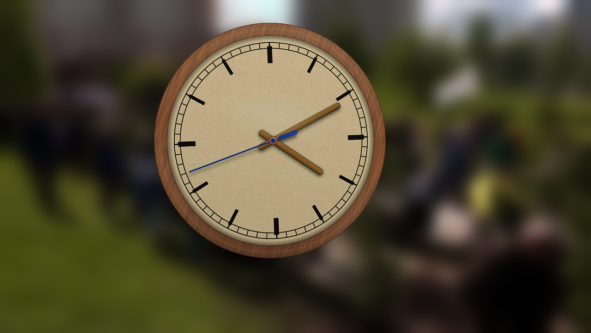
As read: 4:10:42
